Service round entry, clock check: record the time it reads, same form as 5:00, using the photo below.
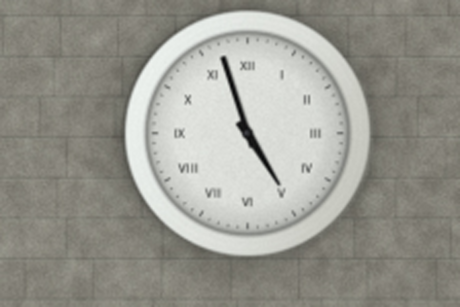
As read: 4:57
